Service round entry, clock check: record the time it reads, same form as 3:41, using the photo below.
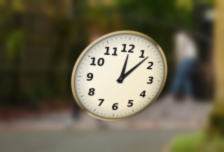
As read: 12:07
